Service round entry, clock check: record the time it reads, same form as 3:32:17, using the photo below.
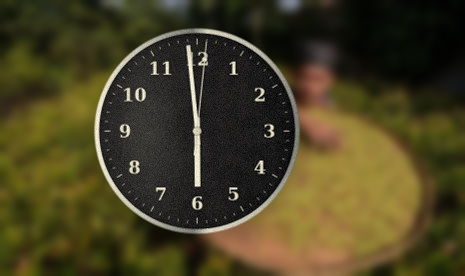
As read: 5:59:01
